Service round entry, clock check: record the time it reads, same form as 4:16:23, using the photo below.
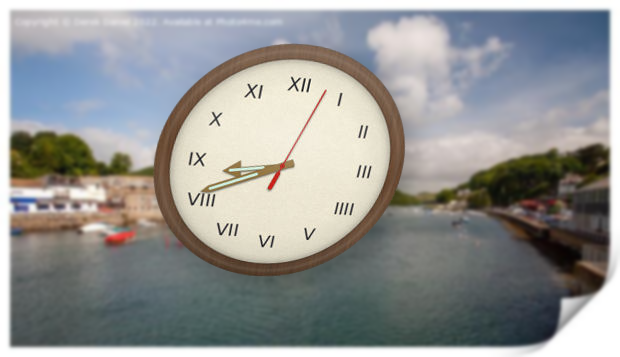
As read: 8:41:03
